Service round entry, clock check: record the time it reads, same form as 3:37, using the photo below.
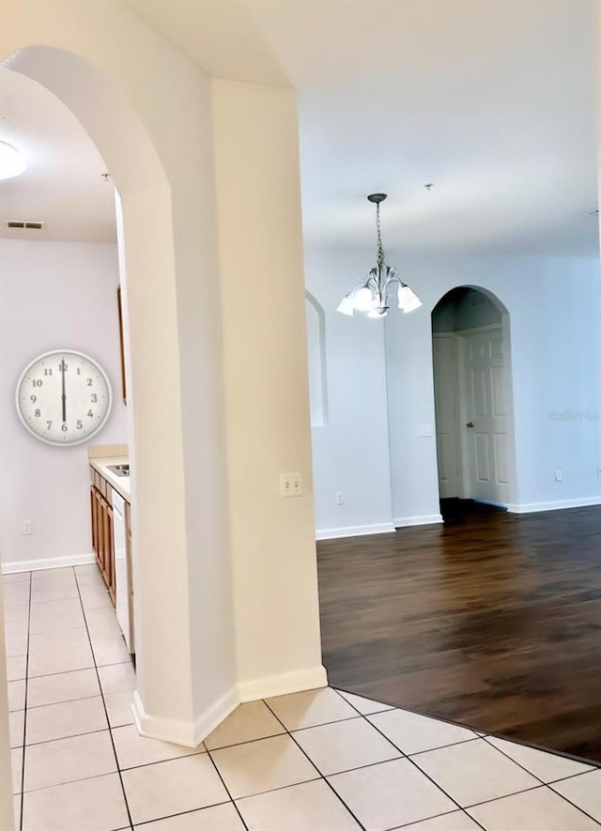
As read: 6:00
